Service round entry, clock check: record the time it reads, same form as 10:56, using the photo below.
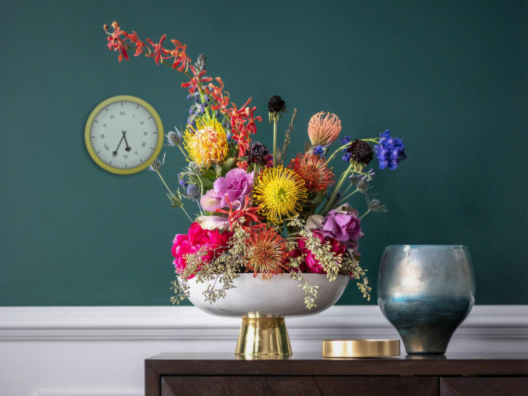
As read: 5:35
